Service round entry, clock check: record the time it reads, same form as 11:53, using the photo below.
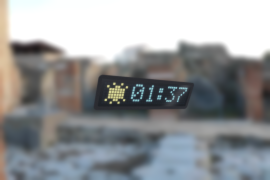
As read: 1:37
